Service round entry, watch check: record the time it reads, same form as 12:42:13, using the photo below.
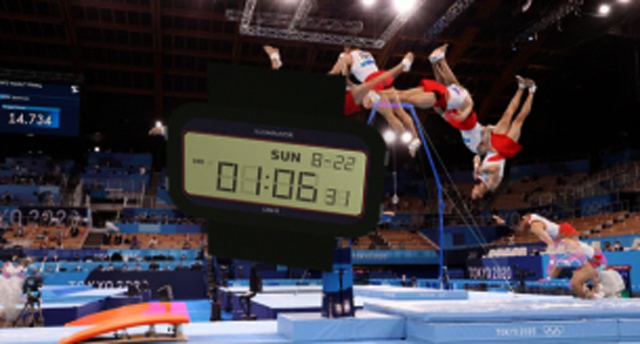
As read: 1:06:31
